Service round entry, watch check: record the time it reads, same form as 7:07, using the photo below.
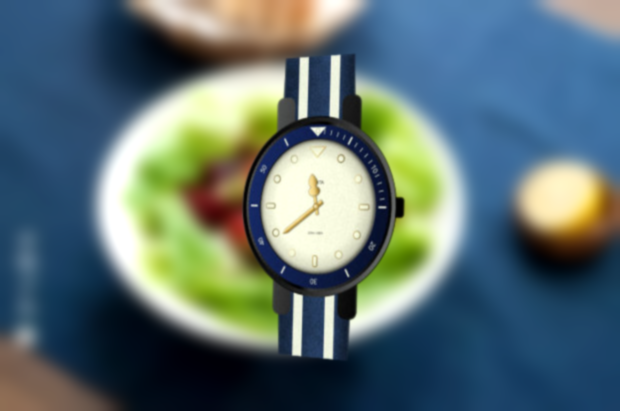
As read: 11:39
